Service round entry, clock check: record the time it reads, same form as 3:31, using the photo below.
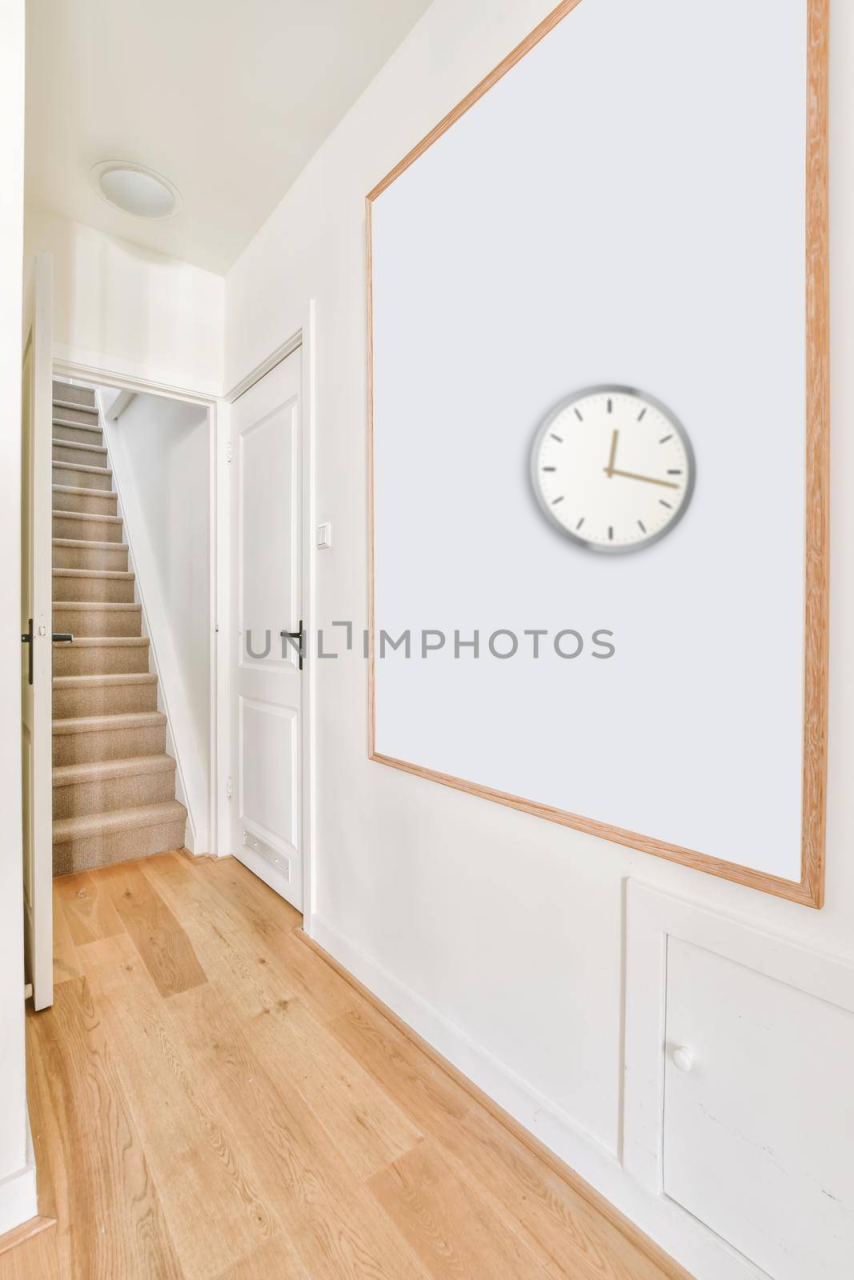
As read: 12:17
